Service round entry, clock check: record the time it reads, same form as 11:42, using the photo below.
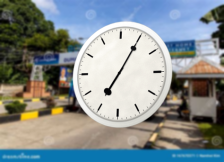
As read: 7:05
